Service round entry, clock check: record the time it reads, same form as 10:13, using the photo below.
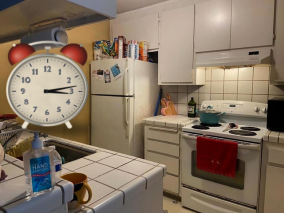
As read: 3:13
